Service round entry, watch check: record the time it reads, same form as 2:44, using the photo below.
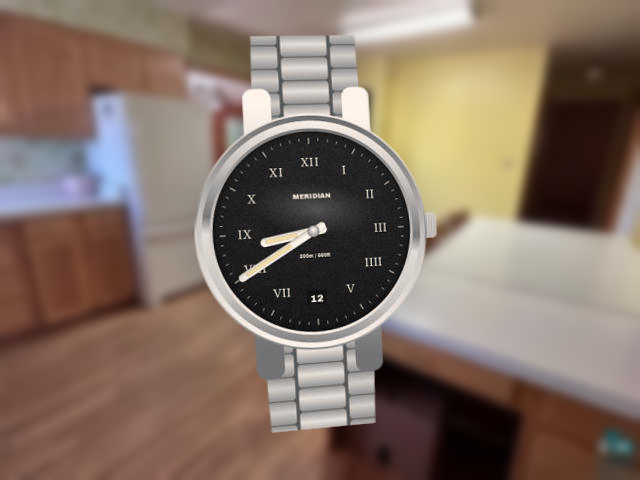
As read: 8:40
